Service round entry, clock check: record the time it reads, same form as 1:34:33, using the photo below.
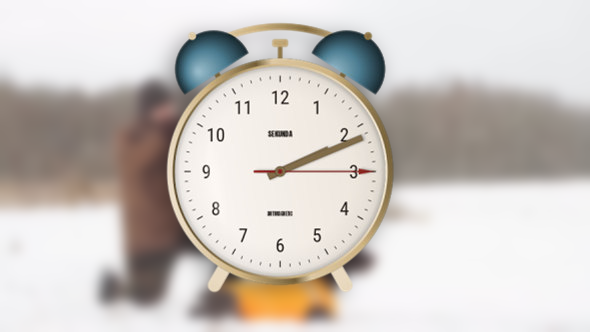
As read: 2:11:15
